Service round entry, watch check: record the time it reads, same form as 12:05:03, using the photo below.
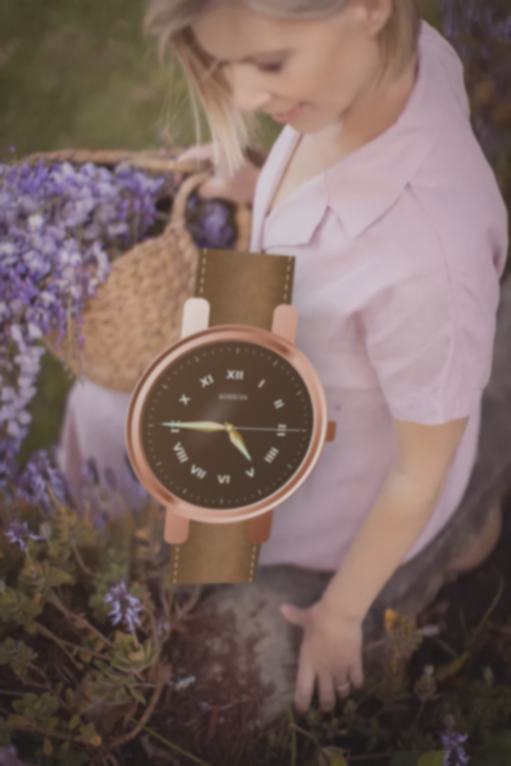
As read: 4:45:15
